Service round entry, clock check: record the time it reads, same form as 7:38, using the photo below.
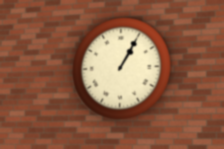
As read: 1:05
